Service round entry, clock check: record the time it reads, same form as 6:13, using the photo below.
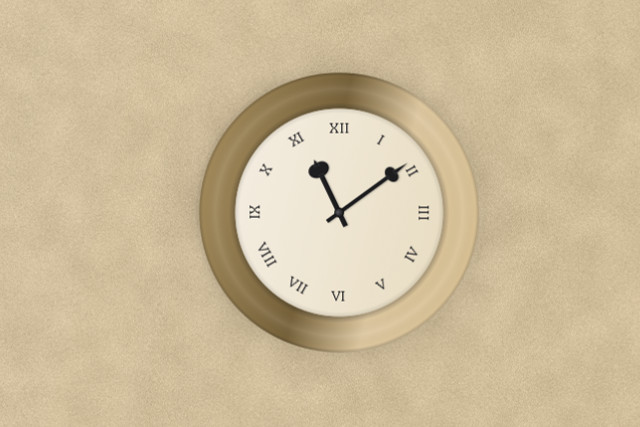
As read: 11:09
